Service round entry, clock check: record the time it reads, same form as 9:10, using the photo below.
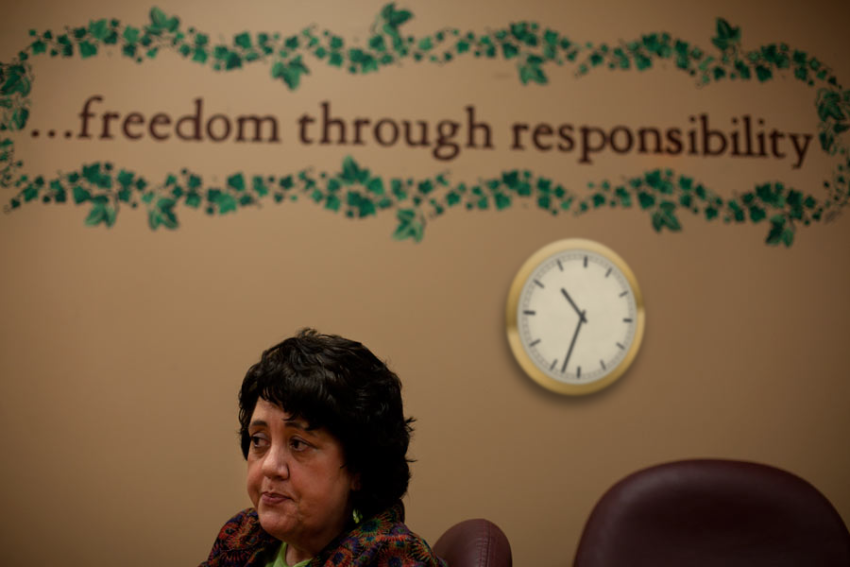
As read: 10:33
